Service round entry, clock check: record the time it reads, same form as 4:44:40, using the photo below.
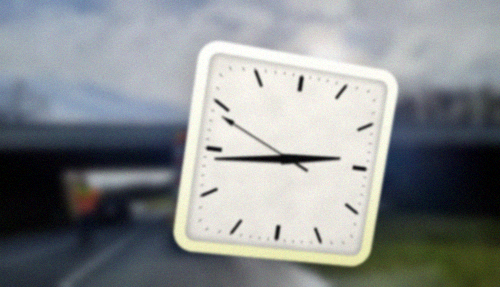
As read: 2:43:49
